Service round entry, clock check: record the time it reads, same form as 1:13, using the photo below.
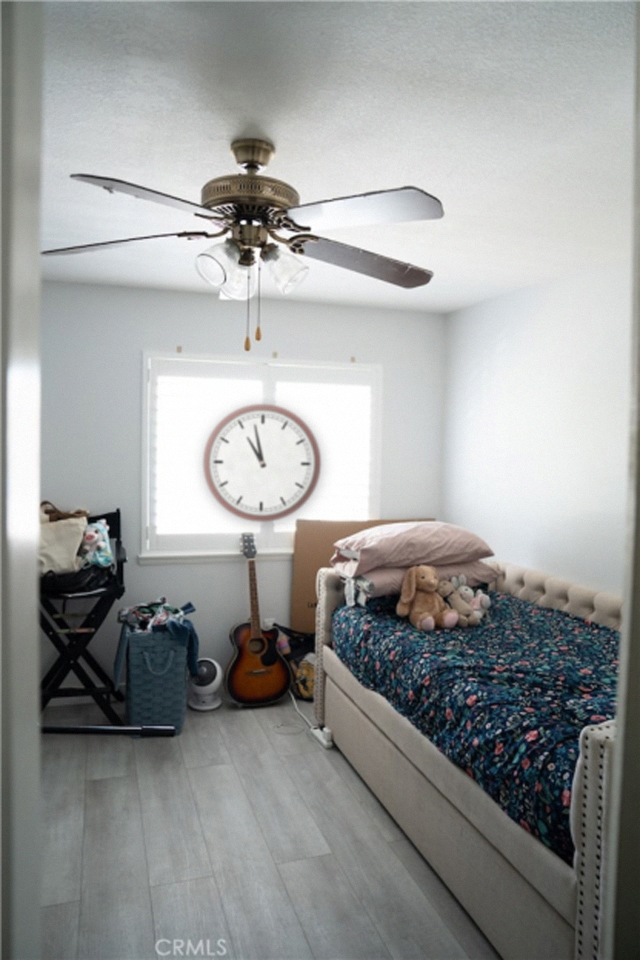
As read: 10:58
